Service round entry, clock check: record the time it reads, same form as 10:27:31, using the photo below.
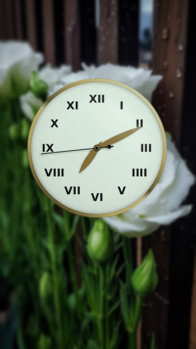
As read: 7:10:44
